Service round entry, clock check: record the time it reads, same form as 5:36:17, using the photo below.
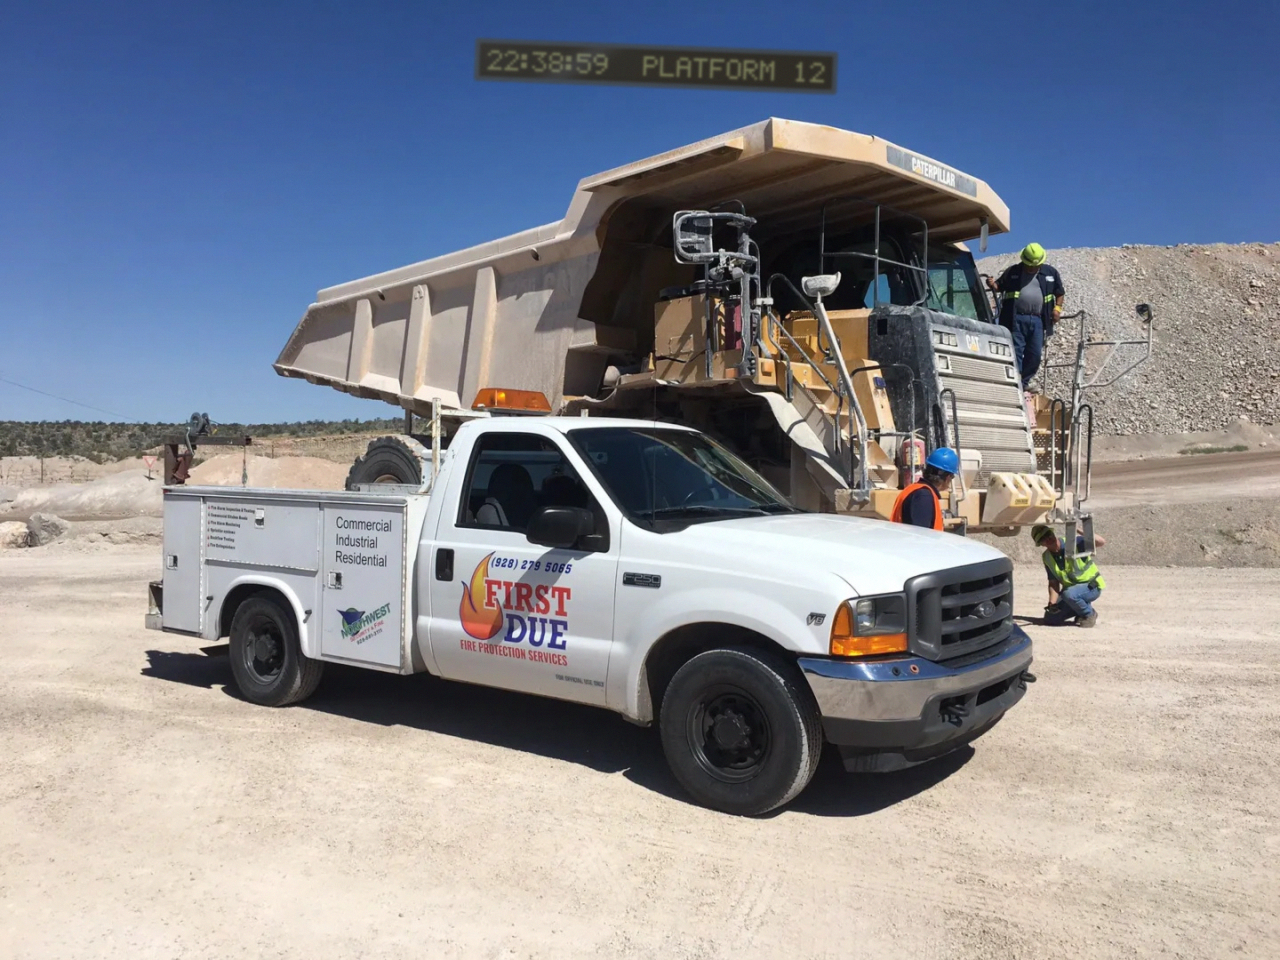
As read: 22:38:59
